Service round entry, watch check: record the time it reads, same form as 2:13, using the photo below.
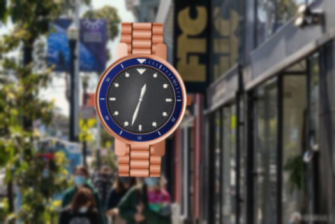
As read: 12:33
